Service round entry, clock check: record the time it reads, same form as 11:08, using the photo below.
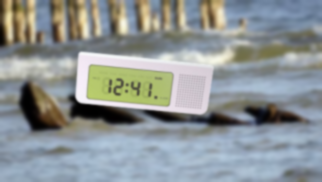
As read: 12:41
